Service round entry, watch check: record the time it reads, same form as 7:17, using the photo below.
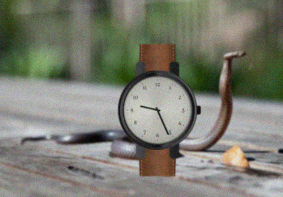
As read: 9:26
